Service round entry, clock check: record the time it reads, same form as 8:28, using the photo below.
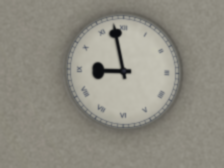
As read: 8:58
